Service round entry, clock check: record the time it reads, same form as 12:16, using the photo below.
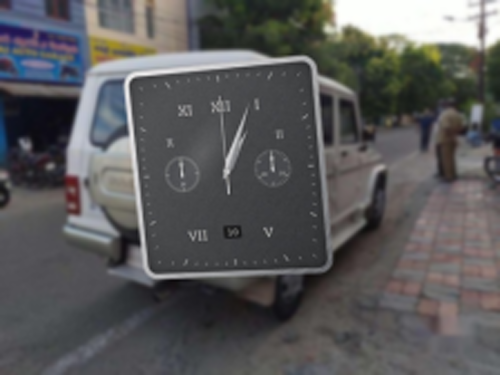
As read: 1:04
